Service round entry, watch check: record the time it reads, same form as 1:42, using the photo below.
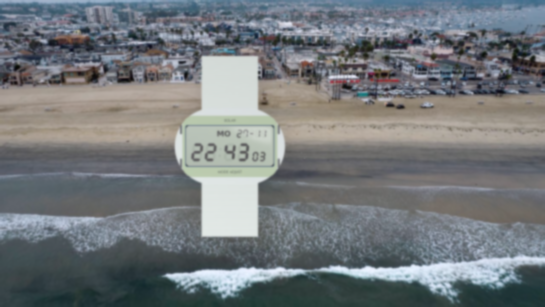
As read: 22:43
